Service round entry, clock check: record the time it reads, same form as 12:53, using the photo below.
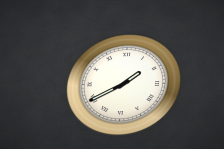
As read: 1:40
